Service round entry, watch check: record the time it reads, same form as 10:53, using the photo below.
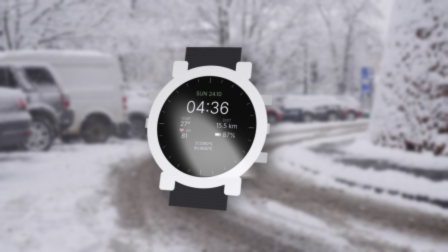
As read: 4:36
